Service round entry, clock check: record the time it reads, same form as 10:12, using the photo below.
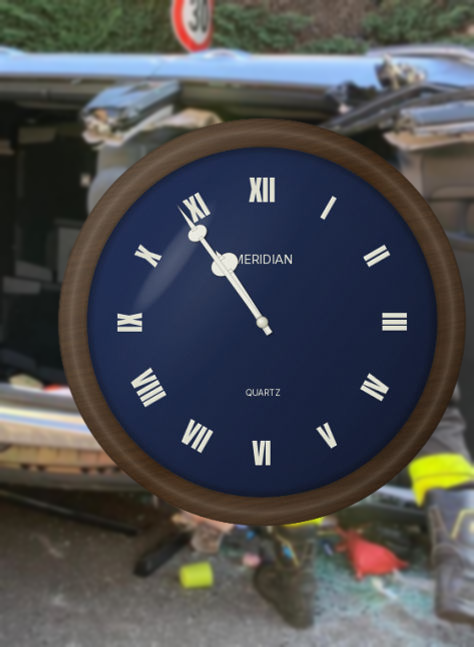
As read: 10:54
